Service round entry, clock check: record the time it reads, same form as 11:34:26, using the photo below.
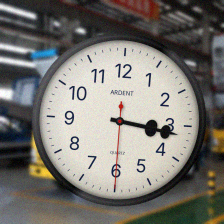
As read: 3:16:30
